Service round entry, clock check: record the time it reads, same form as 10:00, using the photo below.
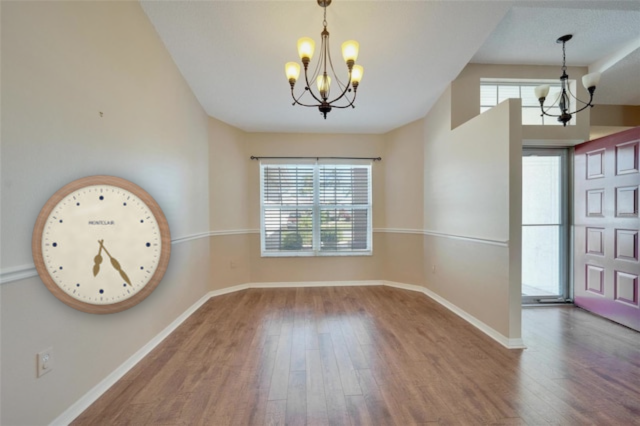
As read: 6:24
